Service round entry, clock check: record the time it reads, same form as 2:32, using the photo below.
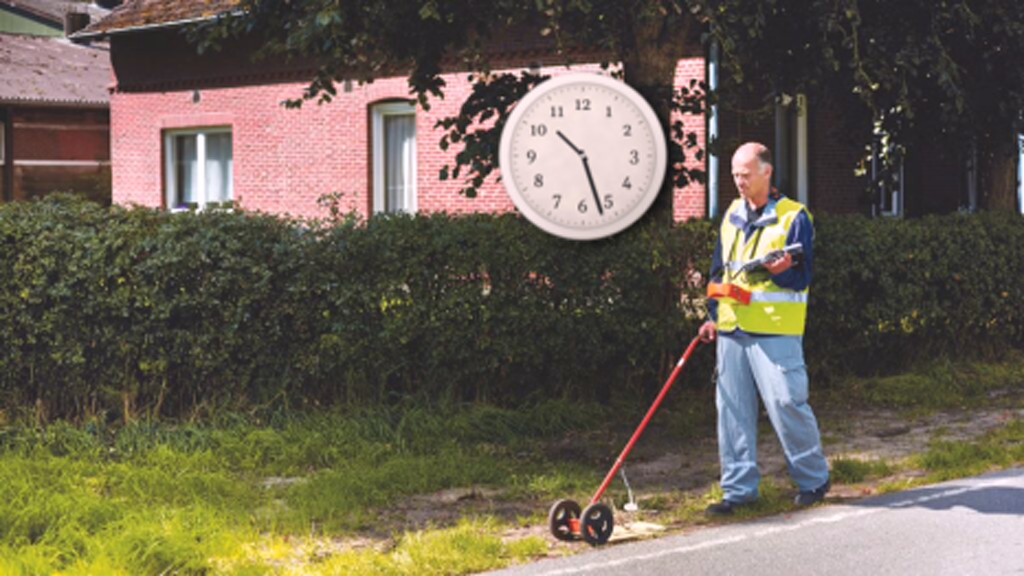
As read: 10:27
